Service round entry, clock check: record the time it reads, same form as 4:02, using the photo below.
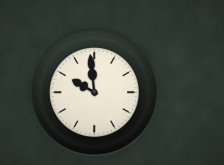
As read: 9:59
